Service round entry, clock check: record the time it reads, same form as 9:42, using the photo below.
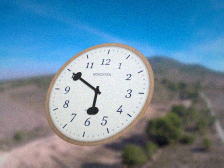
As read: 5:50
